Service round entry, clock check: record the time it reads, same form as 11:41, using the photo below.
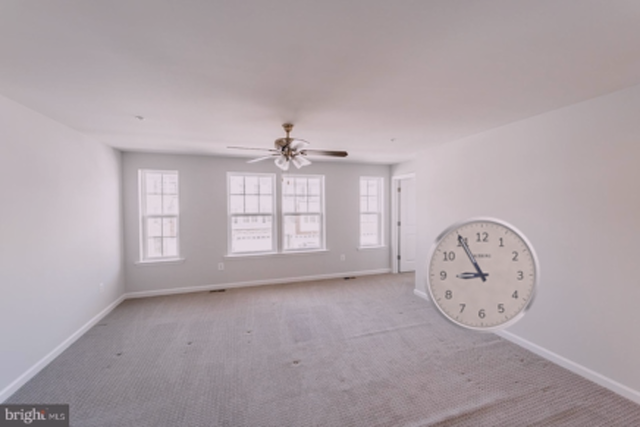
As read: 8:55
